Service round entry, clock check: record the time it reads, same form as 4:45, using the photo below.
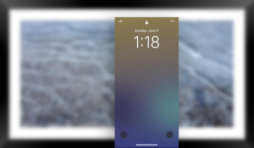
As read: 1:18
